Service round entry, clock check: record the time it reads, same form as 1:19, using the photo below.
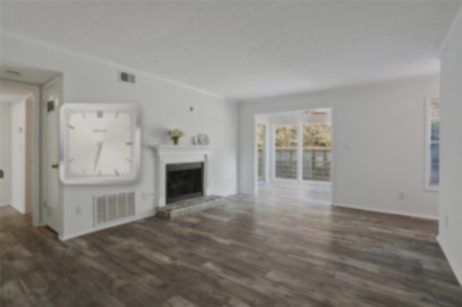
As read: 6:32
